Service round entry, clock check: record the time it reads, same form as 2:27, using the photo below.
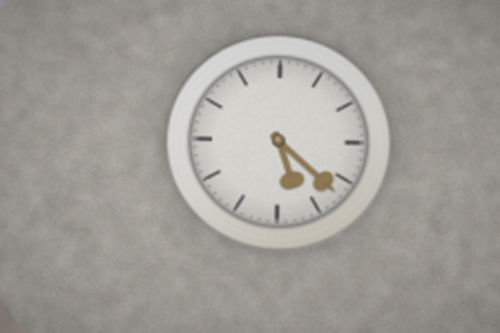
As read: 5:22
